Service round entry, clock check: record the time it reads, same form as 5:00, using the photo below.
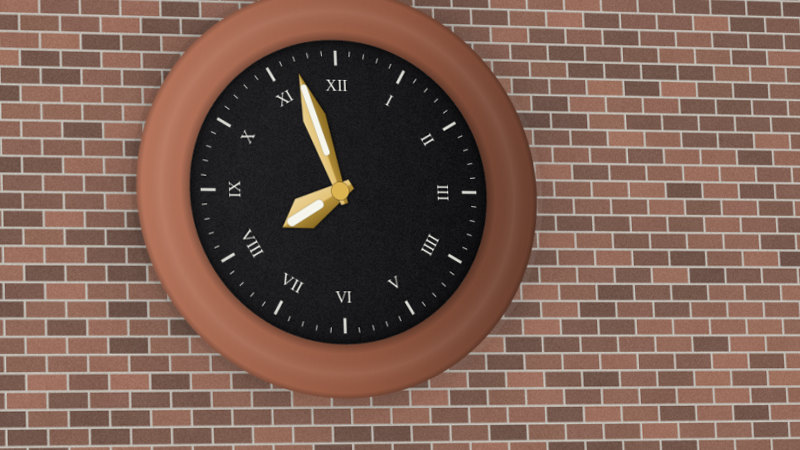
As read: 7:57
